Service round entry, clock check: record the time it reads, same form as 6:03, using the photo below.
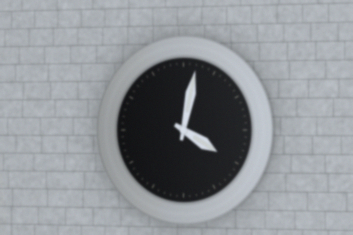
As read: 4:02
